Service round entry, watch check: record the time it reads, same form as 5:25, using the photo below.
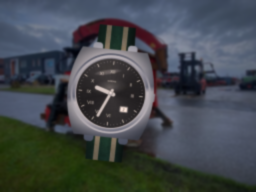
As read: 9:34
